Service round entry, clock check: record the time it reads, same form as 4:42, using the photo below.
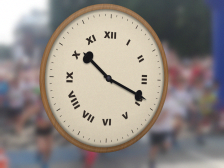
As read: 10:19
